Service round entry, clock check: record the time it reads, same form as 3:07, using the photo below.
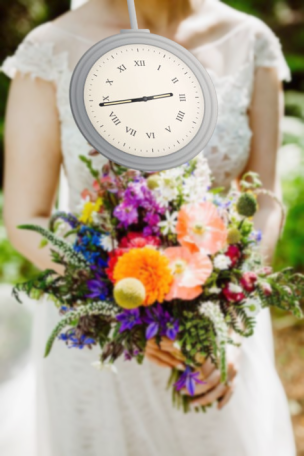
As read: 2:44
